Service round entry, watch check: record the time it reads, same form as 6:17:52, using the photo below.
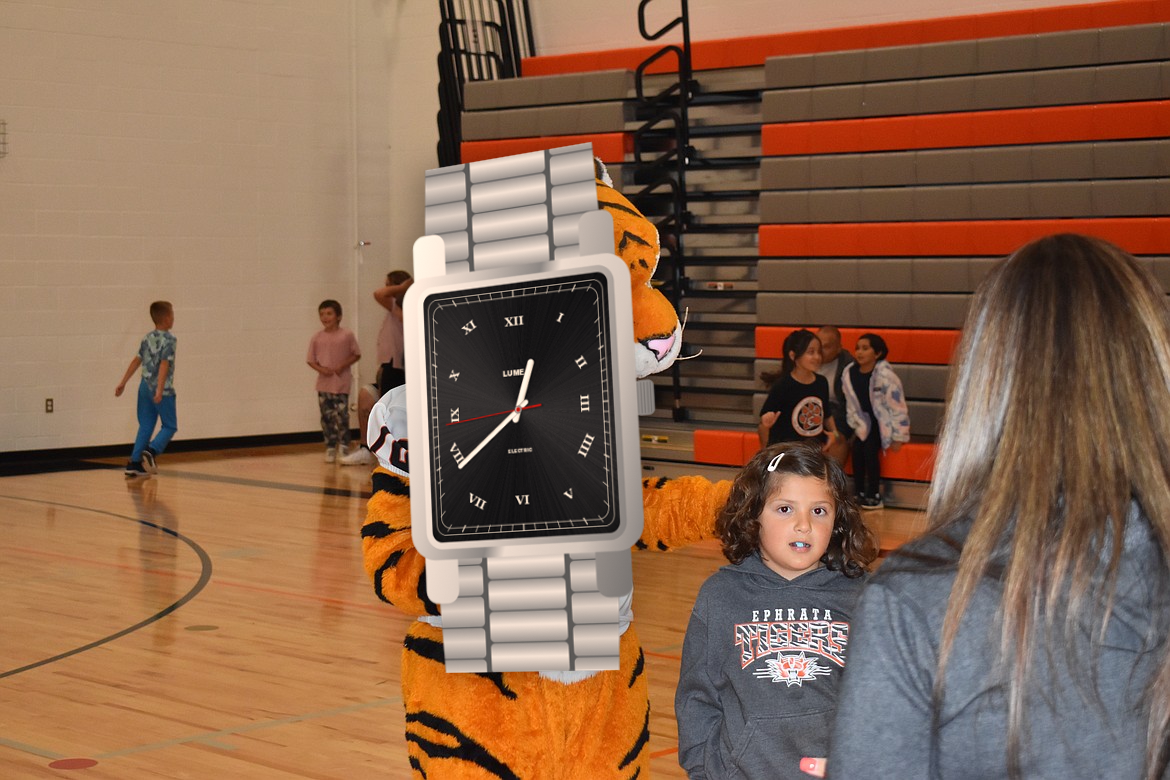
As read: 12:38:44
